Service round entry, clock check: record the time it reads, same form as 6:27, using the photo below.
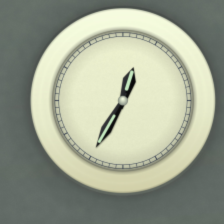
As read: 12:35
